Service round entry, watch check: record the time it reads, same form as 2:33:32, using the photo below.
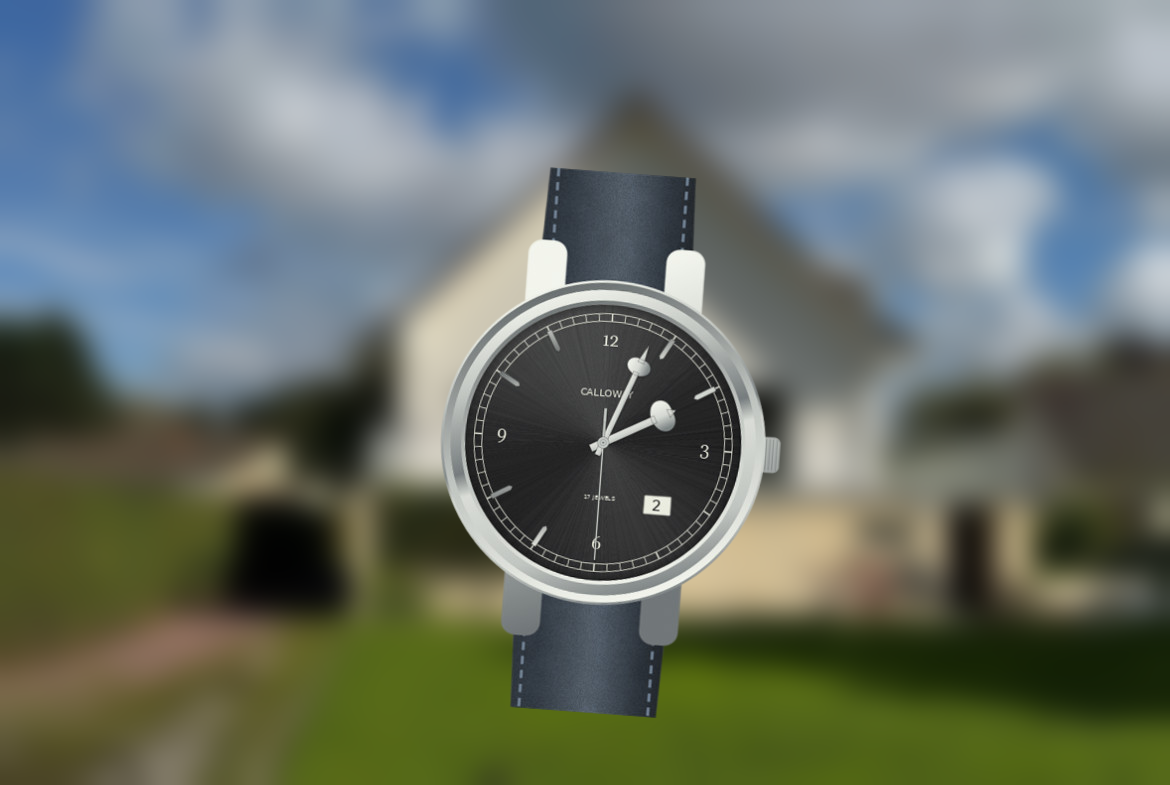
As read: 2:03:30
